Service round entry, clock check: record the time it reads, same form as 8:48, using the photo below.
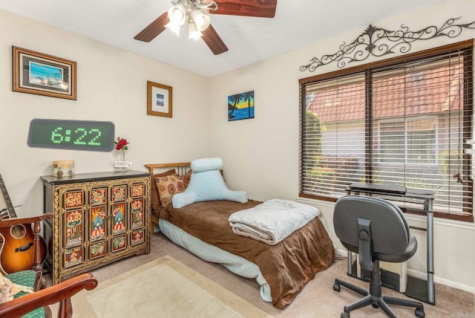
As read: 6:22
